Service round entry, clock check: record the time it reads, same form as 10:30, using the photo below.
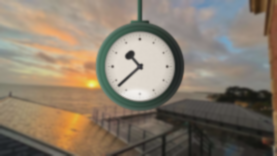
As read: 10:38
